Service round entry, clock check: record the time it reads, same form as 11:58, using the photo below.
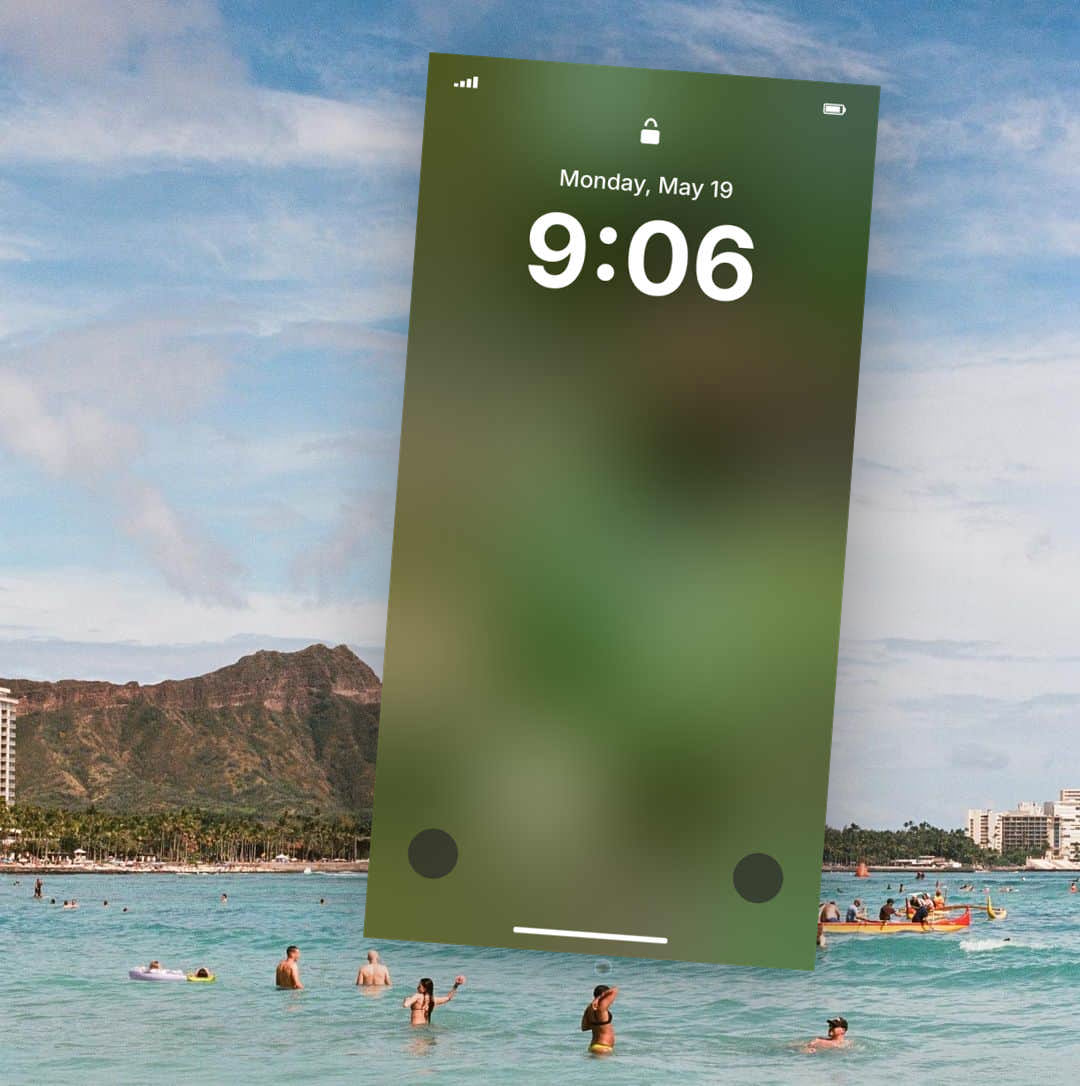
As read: 9:06
